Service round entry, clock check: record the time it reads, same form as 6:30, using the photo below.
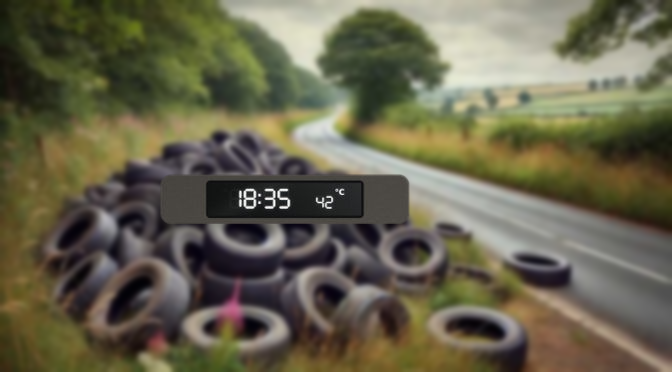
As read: 18:35
